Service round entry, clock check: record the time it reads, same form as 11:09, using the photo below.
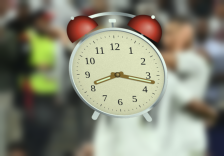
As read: 8:17
